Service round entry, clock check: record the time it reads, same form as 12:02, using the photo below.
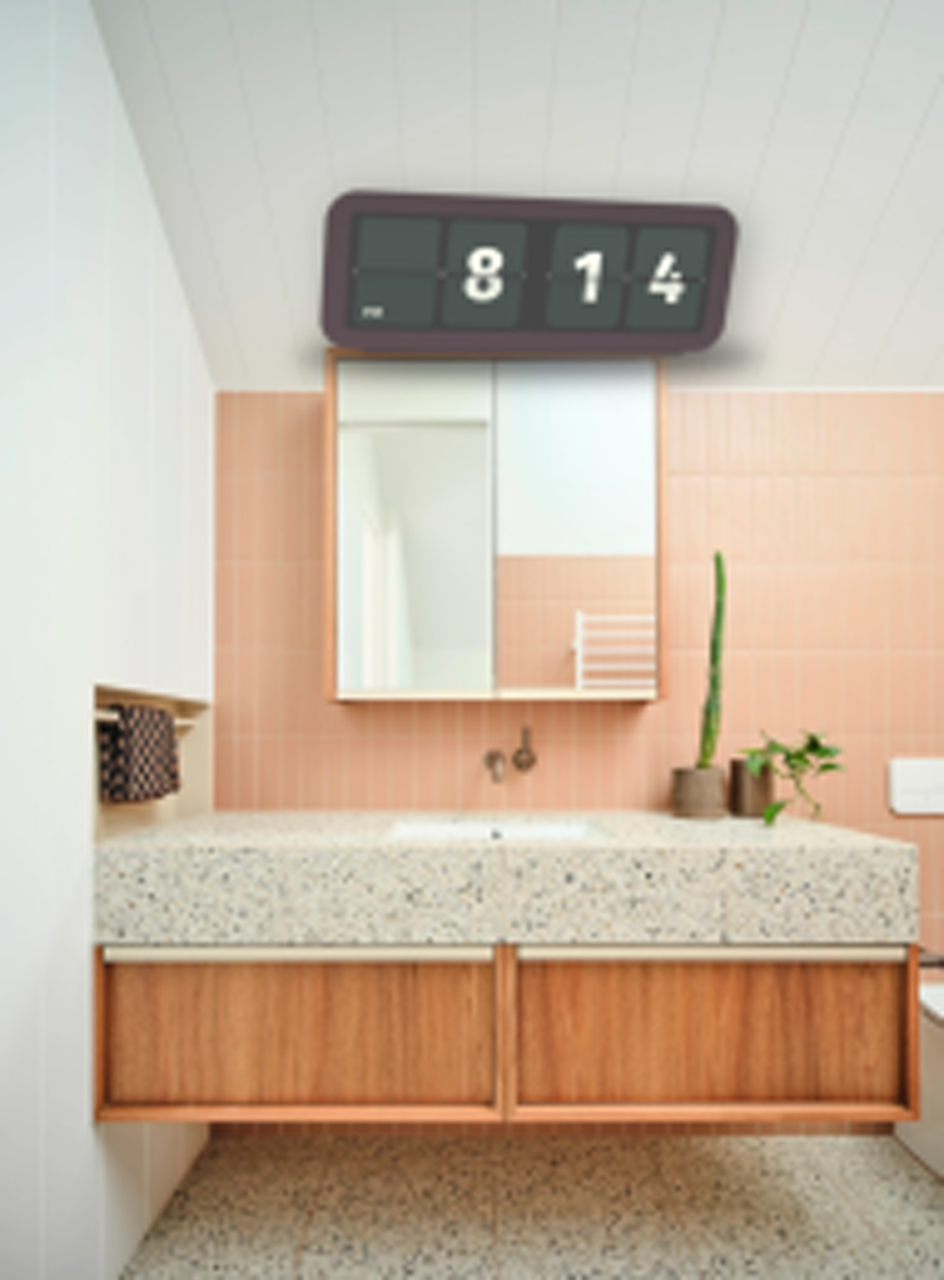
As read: 8:14
